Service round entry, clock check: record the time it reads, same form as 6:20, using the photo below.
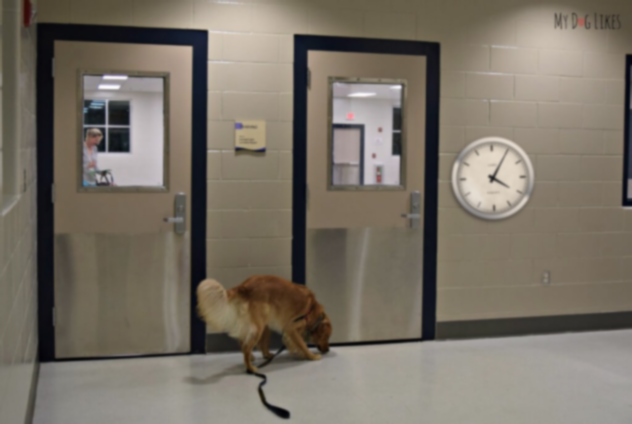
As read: 4:05
